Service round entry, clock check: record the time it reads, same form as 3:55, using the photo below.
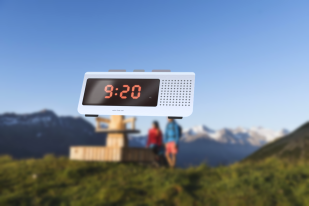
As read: 9:20
